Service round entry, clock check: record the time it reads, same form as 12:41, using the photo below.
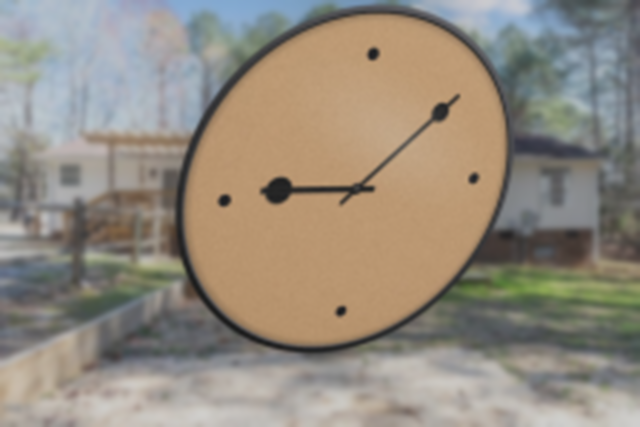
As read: 9:08
